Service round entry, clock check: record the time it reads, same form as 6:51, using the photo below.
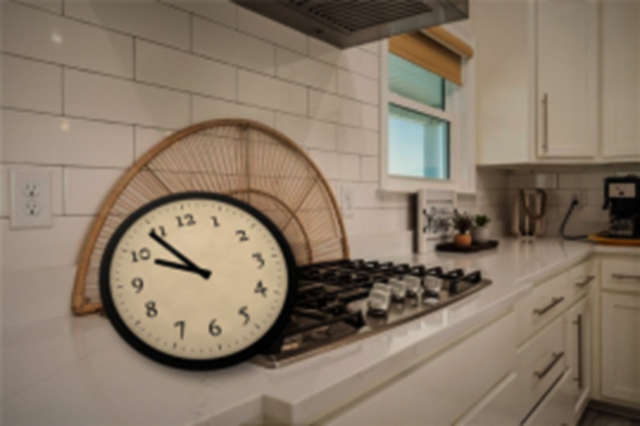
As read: 9:54
